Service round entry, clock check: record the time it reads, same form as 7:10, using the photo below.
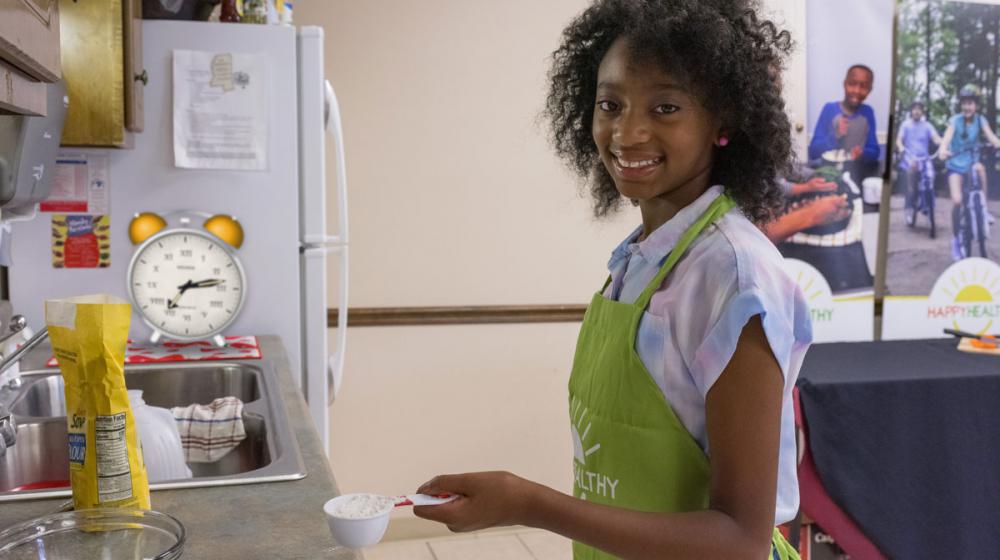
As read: 7:13
